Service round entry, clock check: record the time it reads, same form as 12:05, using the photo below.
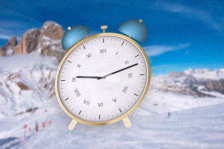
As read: 9:12
